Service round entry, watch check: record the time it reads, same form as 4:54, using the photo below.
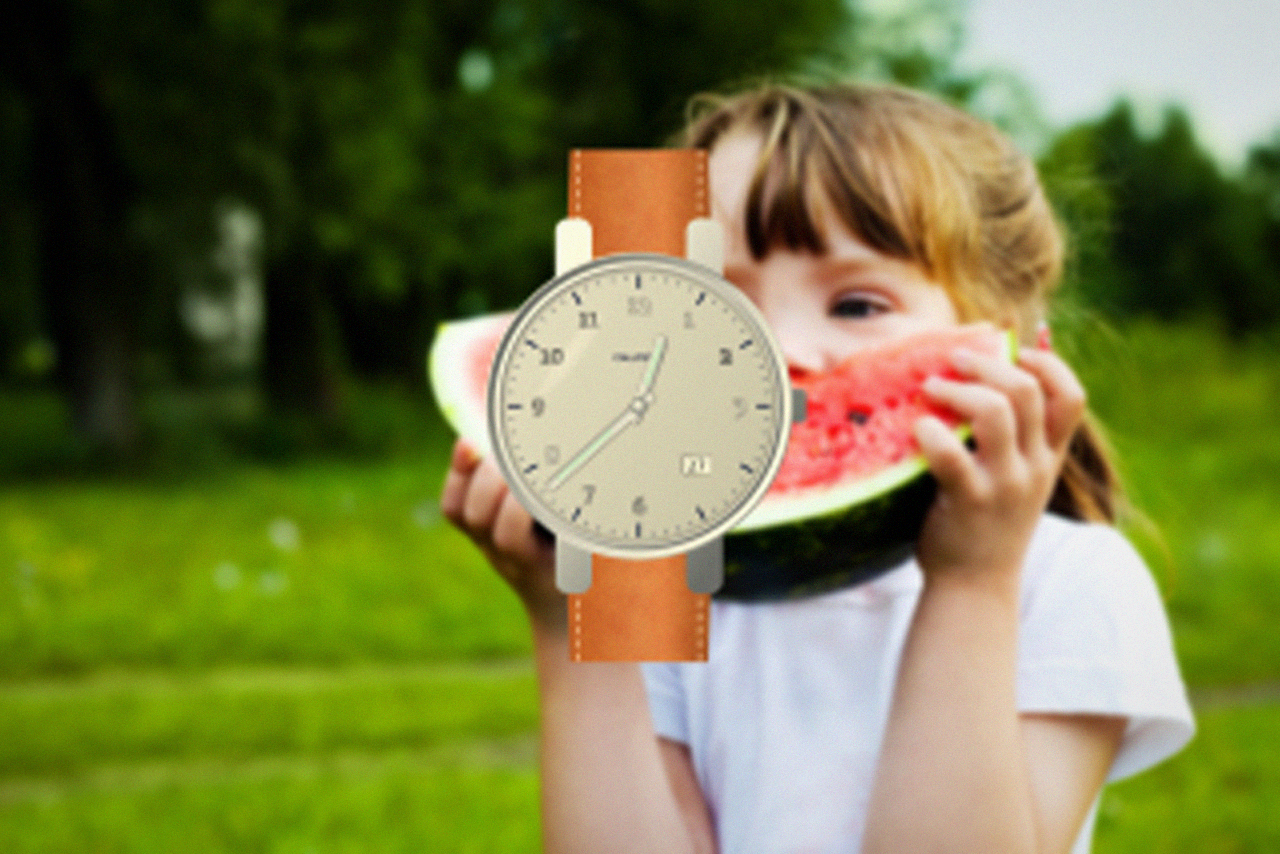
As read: 12:38
